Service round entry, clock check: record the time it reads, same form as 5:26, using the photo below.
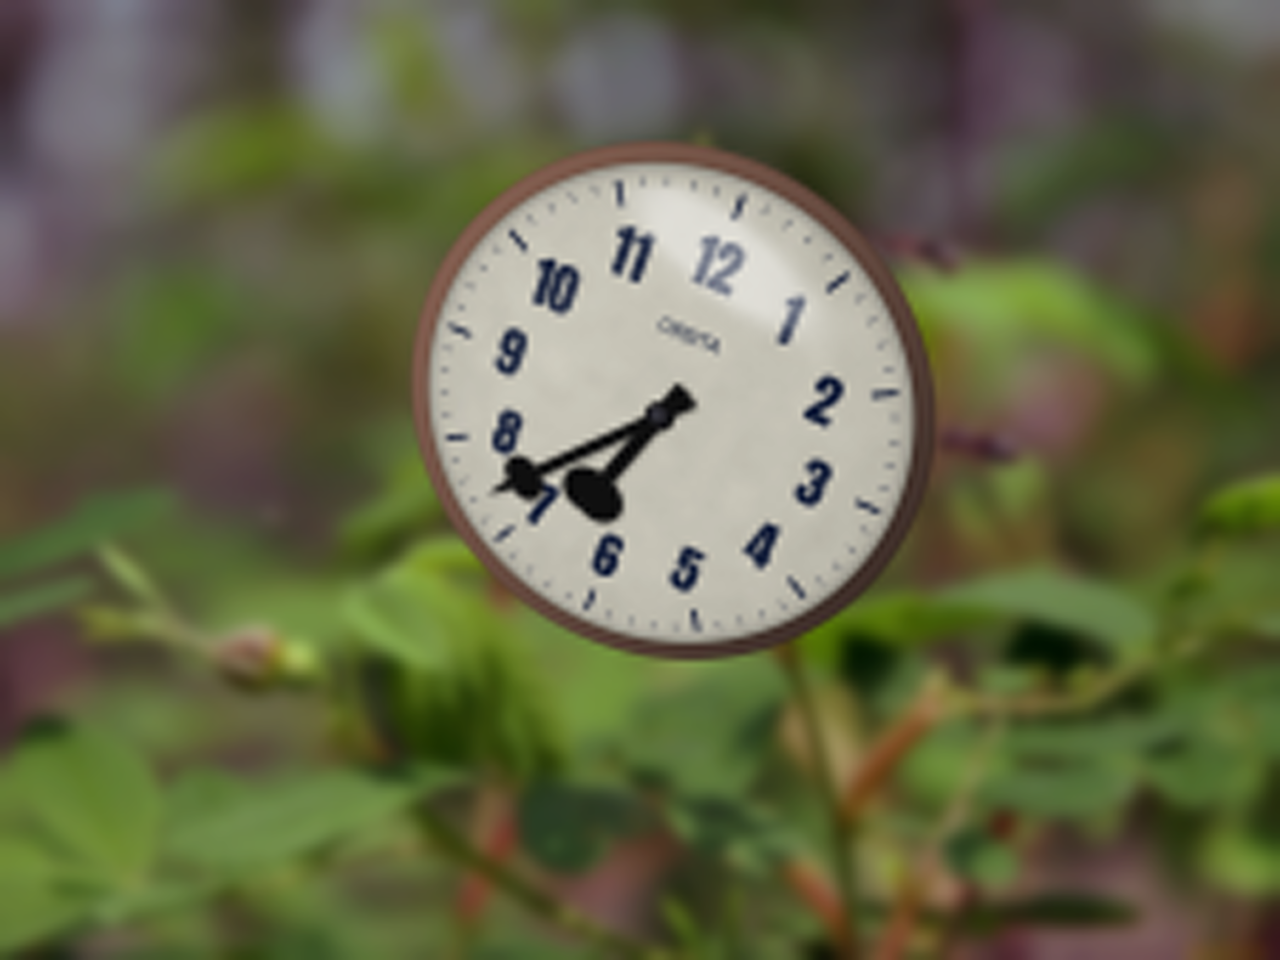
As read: 6:37
